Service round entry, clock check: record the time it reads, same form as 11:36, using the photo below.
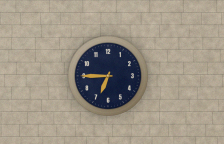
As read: 6:45
